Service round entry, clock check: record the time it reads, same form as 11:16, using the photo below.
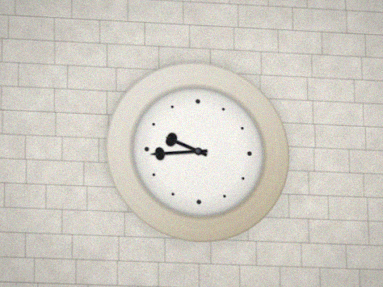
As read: 9:44
